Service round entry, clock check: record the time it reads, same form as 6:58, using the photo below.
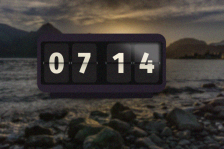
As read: 7:14
